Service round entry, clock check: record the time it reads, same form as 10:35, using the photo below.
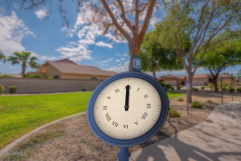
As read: 12:00
